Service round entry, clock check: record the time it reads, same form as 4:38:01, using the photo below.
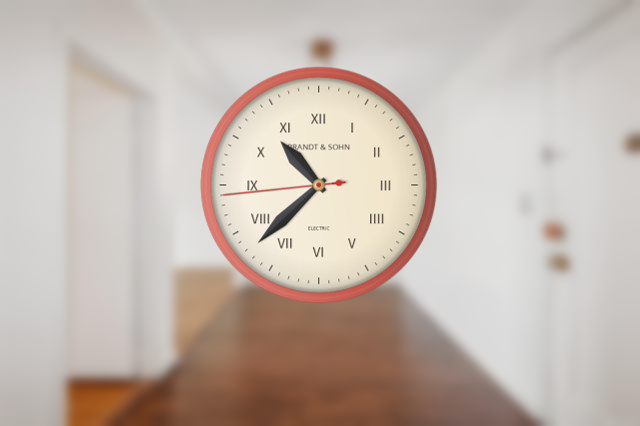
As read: 10:37:44
